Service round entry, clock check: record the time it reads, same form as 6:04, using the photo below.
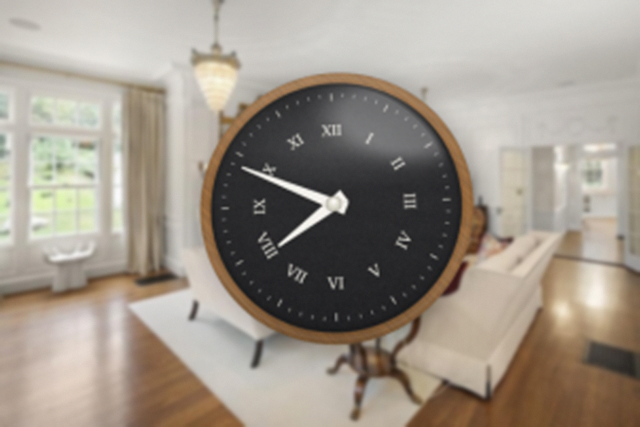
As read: 7:49
